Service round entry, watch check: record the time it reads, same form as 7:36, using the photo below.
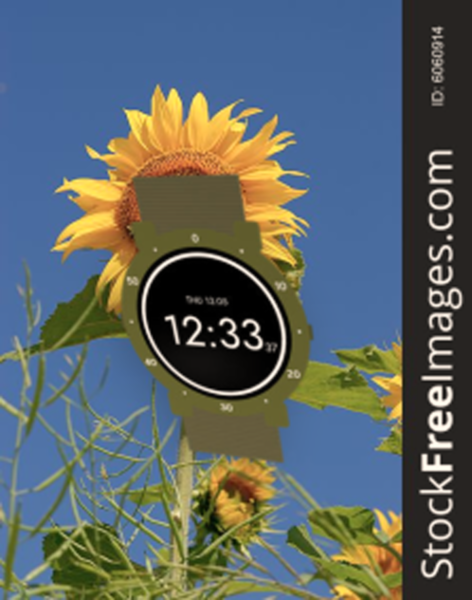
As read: 12:33
